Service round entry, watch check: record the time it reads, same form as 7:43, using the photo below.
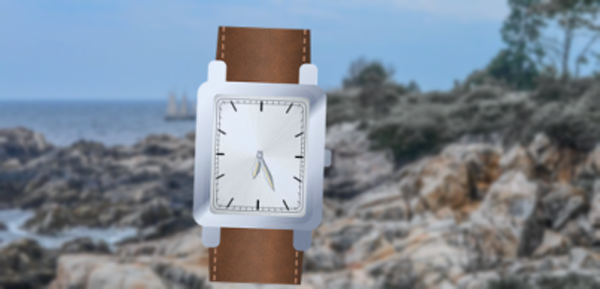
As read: 6:26
